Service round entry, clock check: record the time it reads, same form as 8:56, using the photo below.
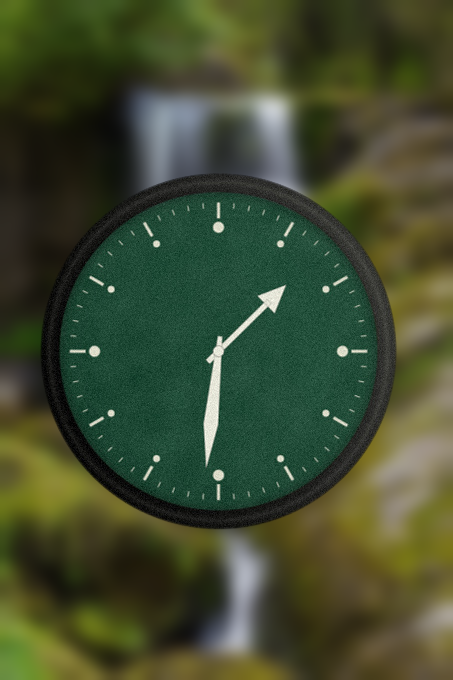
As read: 1:31
